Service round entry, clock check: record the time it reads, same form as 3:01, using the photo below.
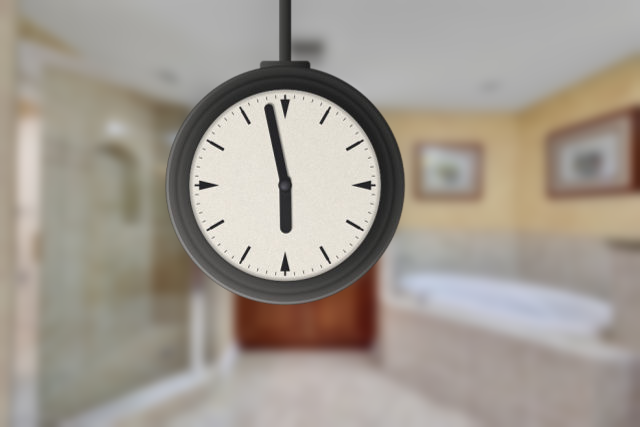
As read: 5:58
